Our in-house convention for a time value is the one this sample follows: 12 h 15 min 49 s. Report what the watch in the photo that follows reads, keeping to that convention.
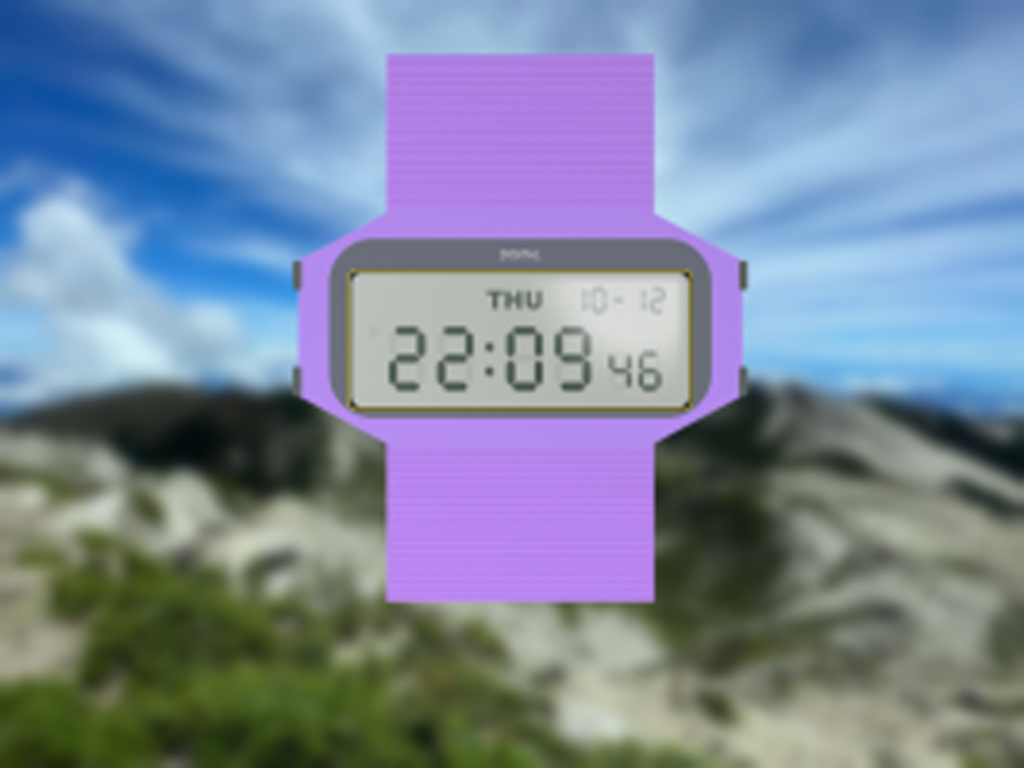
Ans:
22 h 09 min 46 s
